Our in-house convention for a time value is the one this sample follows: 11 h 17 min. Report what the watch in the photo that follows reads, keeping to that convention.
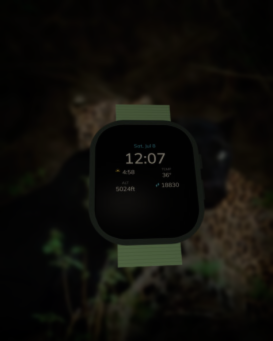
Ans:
12 h 07 min
